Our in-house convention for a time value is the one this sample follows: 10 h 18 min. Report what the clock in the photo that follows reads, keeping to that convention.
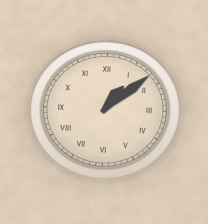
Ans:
1 h 08 min
